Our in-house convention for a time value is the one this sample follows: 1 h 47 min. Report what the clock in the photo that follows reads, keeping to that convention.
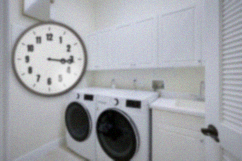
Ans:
3 h 16 min
